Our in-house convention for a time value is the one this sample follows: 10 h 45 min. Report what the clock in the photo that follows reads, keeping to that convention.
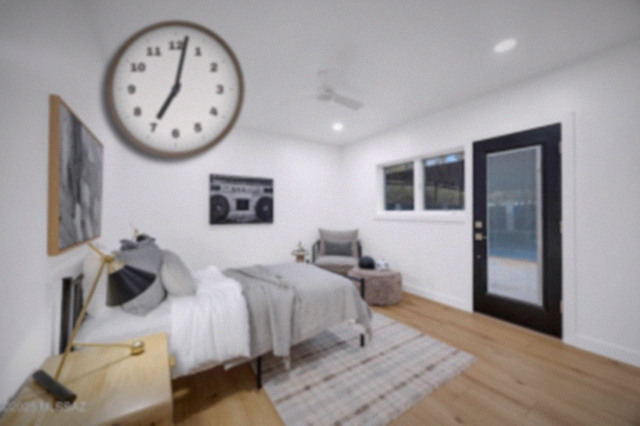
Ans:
7 h 02 min
